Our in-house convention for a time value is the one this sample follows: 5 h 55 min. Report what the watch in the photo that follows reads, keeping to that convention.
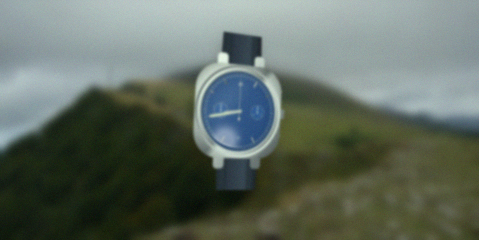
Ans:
8 h 43 min
